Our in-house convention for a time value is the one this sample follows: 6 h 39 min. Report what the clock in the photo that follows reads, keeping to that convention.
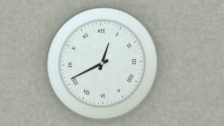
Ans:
12 h 41 min
